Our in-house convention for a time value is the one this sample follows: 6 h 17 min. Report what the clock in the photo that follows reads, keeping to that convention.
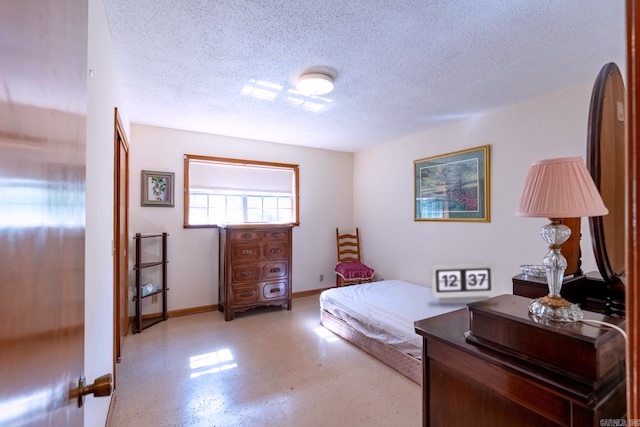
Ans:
12 h 37 min
